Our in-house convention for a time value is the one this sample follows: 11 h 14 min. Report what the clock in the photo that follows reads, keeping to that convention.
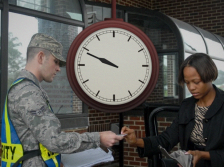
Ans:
9 h 49 min
